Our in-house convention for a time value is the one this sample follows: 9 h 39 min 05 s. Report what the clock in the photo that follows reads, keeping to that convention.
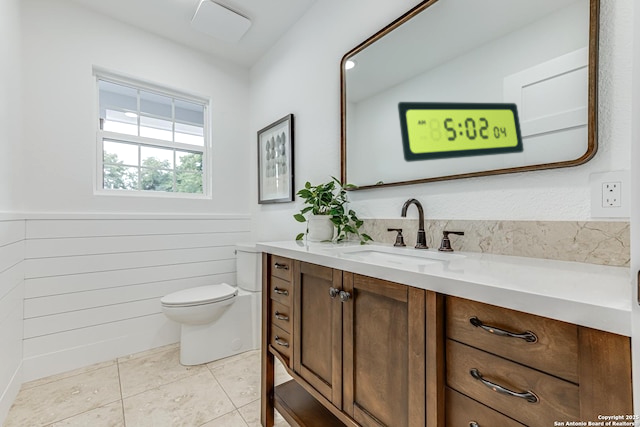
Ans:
5 h 02 min 04 s
